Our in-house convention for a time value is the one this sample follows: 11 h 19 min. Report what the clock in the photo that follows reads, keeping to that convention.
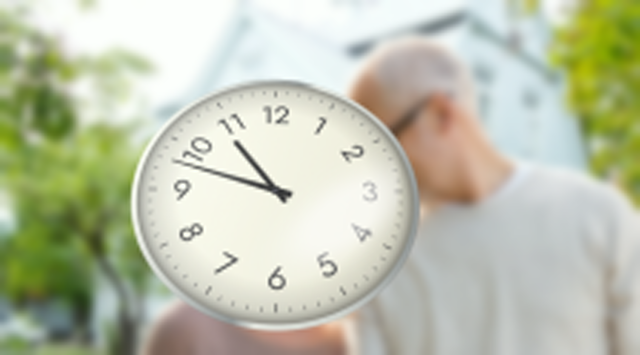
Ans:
10 h 48 min
